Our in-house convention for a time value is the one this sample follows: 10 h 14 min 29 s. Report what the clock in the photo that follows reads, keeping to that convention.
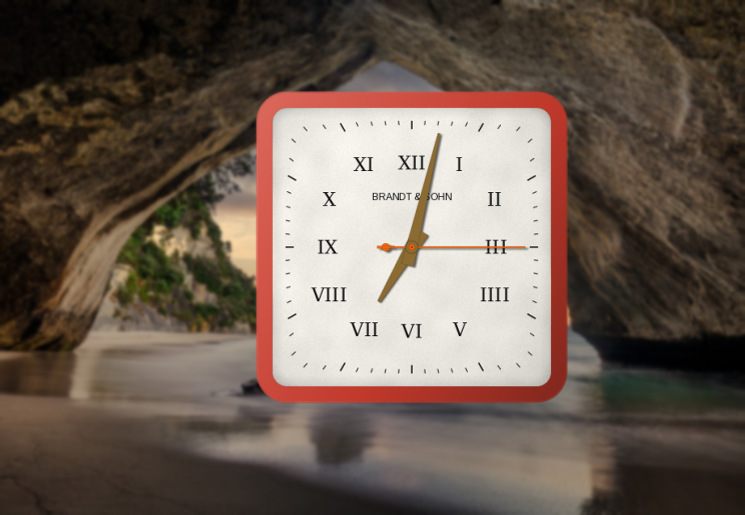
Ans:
7 h 02 min 15 s
